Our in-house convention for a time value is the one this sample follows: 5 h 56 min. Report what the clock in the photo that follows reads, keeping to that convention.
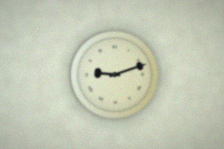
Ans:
9 h 12 min
